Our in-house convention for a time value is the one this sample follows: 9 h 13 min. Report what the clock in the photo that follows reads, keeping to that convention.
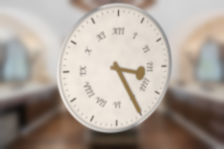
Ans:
3 h 25 min
